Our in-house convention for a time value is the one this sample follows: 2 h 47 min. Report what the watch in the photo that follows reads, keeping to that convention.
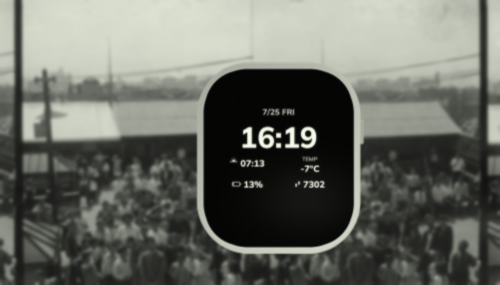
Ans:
16 h 19 min
